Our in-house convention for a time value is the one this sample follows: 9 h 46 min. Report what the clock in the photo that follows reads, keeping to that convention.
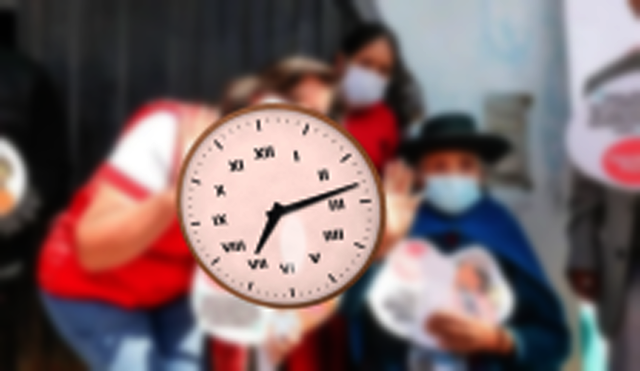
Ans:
7 h 13 min
